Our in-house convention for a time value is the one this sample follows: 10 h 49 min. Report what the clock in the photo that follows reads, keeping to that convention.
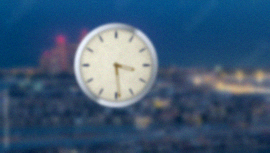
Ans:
3 h 29 min
